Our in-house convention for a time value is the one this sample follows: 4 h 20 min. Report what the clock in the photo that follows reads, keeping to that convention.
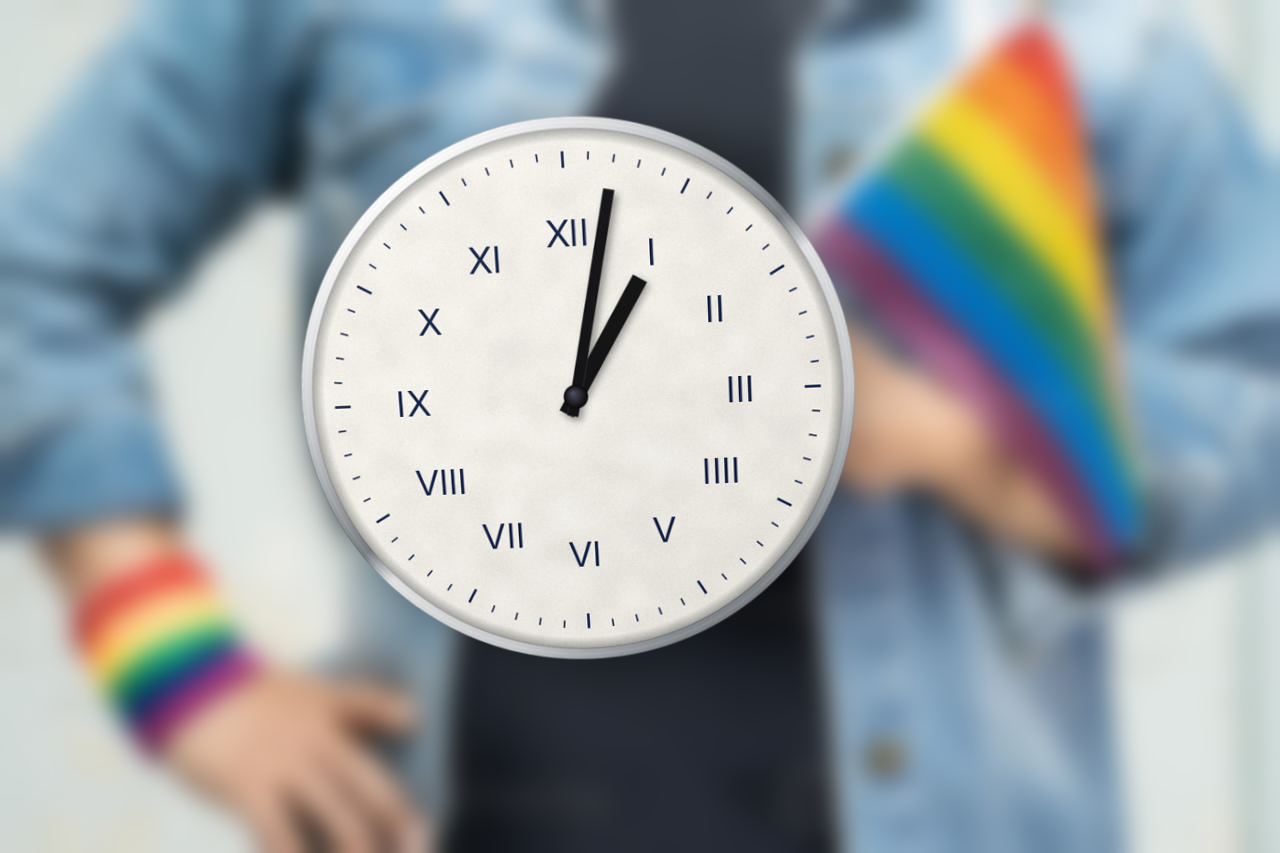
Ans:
1 h 02 min
